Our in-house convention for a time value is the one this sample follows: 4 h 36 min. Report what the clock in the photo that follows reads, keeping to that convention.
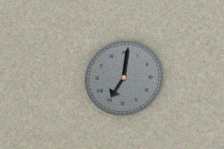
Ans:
7 h 01 min
